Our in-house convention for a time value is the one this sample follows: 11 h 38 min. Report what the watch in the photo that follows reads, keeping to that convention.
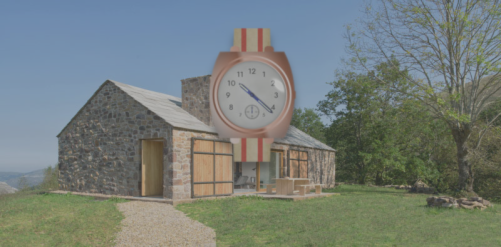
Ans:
10 h 22 min
